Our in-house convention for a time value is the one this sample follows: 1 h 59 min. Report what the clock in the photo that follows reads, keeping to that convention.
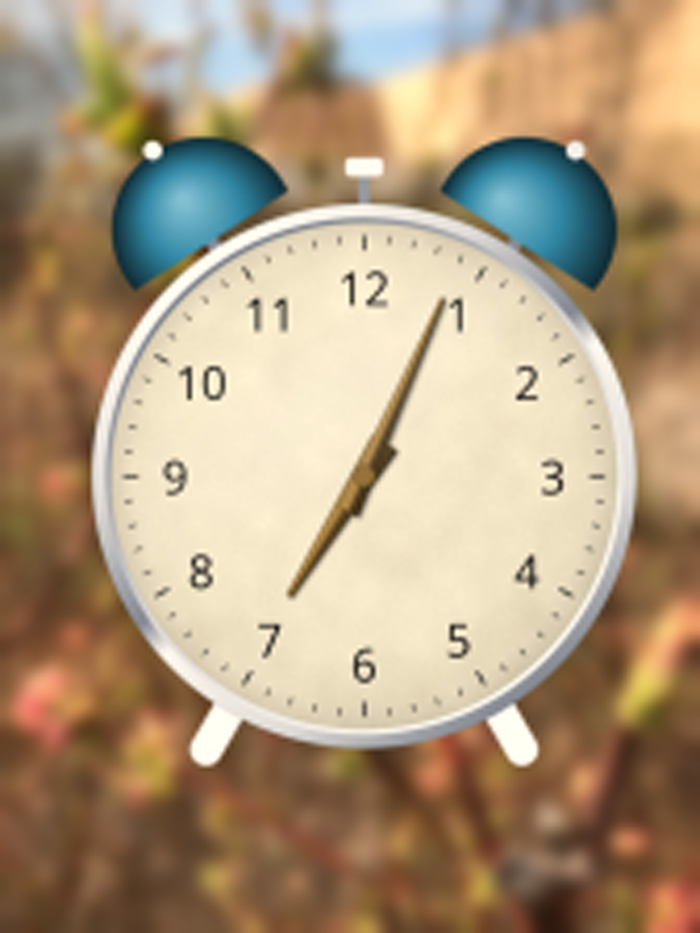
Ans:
7 h 04 min
